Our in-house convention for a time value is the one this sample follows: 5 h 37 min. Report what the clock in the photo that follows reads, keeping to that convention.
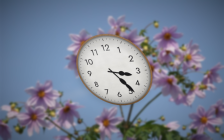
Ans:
3 h 24 min
